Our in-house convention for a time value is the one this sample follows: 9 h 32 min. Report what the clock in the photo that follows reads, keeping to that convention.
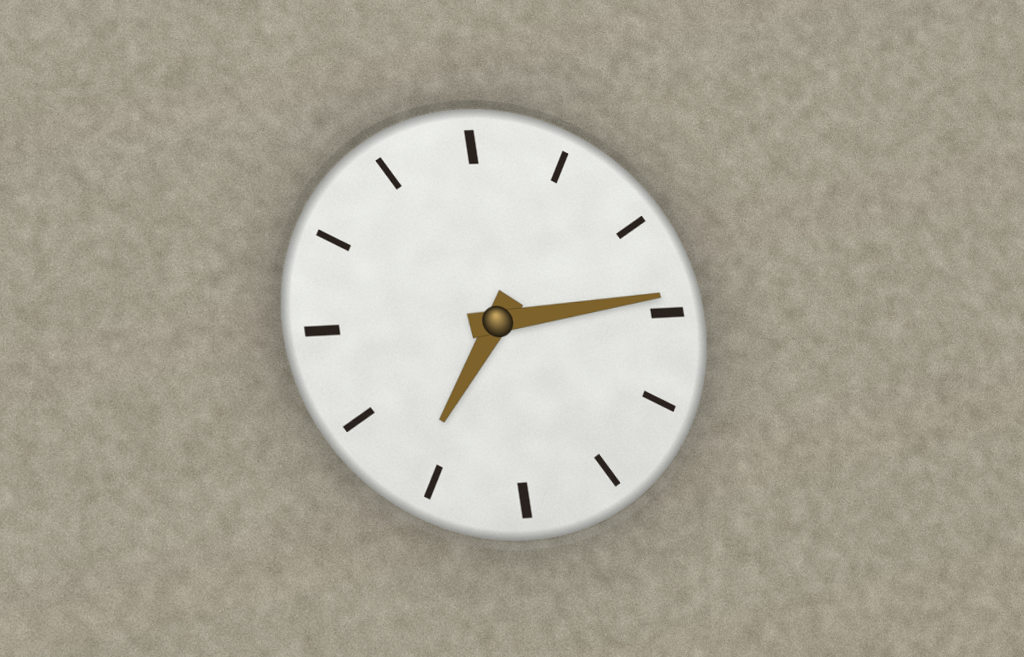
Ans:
7 h 14 min
